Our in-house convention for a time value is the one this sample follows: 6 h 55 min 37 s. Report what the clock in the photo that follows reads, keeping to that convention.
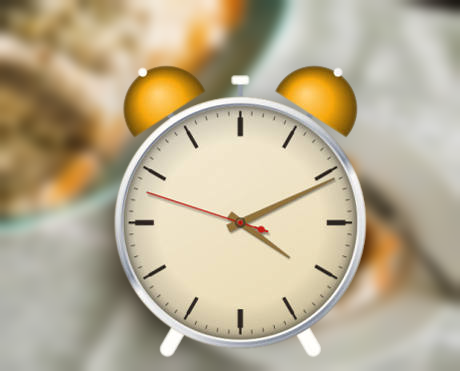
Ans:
4 h 10 min 48 s
